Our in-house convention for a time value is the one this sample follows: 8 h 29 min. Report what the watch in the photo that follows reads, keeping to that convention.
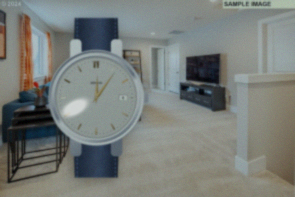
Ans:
12 h 06 min
